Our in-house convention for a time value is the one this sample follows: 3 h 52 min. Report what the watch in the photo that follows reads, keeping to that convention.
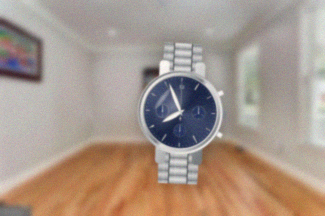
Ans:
7 h 56 min
